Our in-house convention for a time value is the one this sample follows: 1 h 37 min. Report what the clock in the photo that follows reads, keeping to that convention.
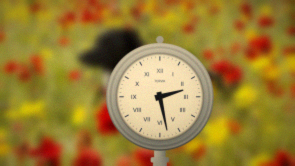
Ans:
2 h 28 min
